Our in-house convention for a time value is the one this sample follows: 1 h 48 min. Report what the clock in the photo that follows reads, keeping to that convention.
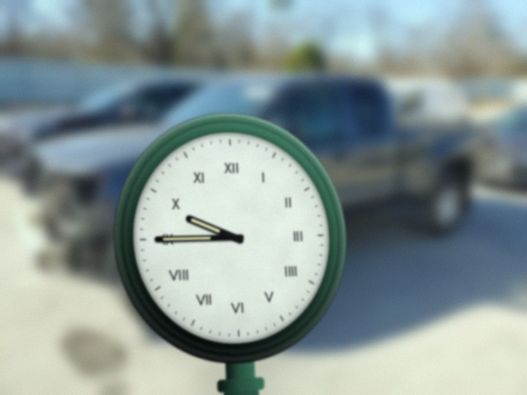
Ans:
9 h 45 min
